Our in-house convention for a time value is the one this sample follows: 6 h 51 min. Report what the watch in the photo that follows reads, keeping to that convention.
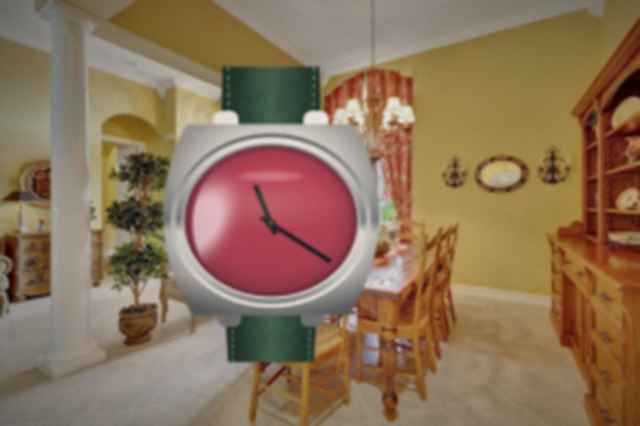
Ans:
11 h 21 min
